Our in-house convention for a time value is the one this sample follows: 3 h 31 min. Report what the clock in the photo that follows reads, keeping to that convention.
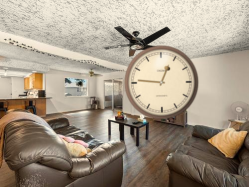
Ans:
12 h 46 min
